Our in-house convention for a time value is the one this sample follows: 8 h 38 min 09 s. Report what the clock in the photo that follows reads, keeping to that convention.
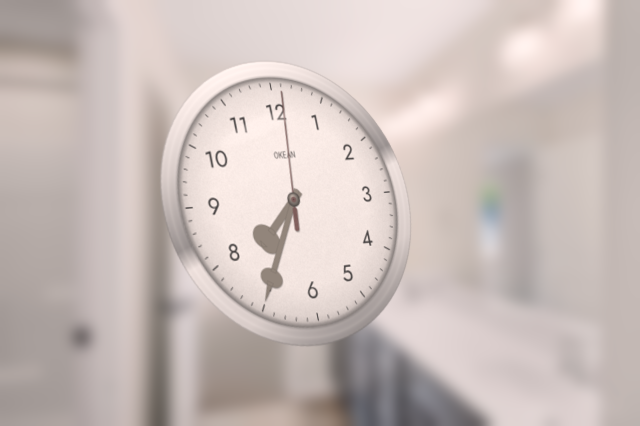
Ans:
7 h 35 min 01 s
